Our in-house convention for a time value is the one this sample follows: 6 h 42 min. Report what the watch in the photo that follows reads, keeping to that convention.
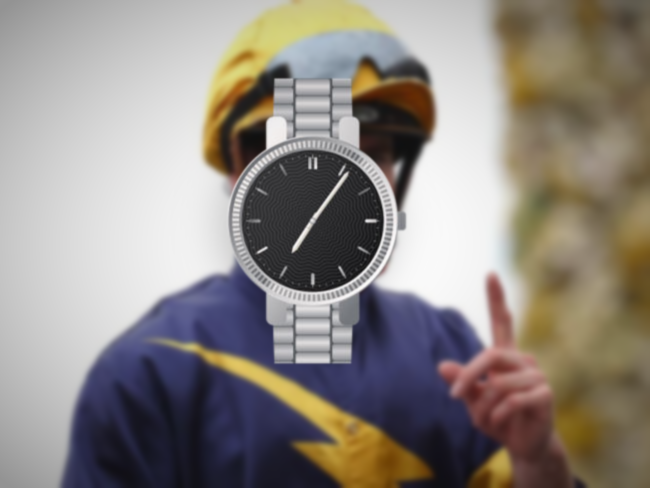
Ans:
7 h 06 min
